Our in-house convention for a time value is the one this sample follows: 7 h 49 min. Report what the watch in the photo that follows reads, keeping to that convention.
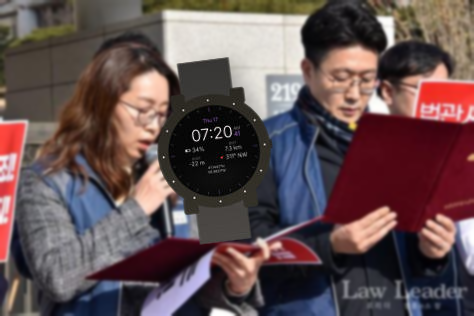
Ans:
7 h 20 min
